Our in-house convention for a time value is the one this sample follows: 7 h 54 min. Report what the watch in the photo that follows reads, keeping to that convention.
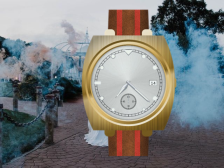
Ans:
7 h 22 min
